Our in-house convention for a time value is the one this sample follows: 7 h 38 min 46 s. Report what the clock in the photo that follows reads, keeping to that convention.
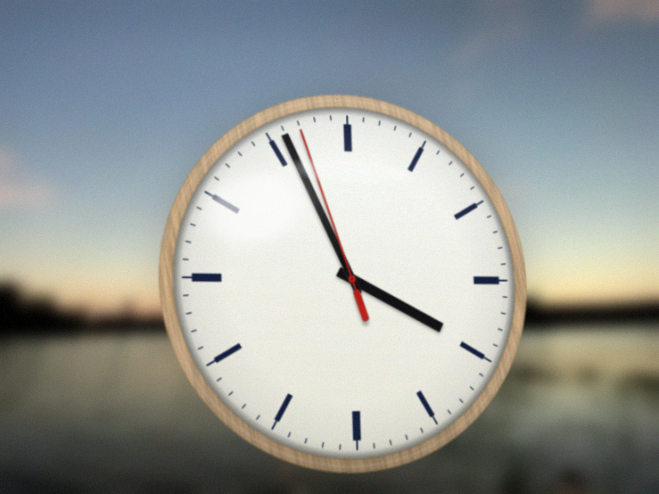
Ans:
3 h 55 min 57 s
